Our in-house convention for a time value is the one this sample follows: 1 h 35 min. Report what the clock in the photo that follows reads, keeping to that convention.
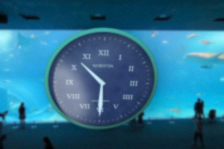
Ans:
10 h 30 min
